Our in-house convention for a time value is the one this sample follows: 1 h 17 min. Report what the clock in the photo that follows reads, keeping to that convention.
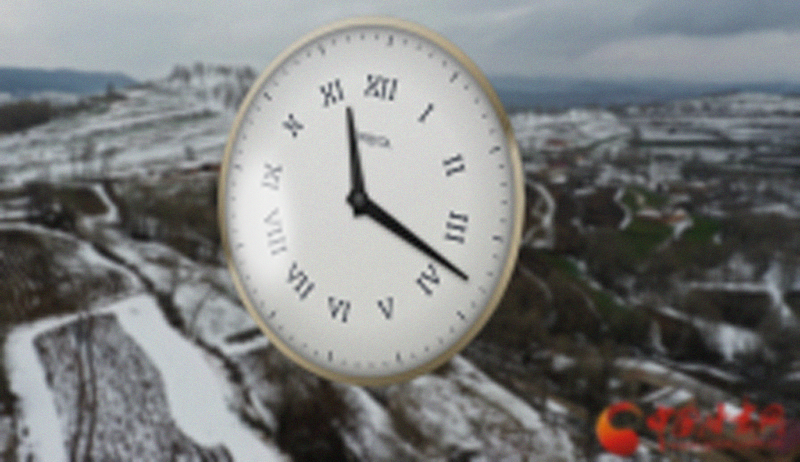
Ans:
11 h 18 min
